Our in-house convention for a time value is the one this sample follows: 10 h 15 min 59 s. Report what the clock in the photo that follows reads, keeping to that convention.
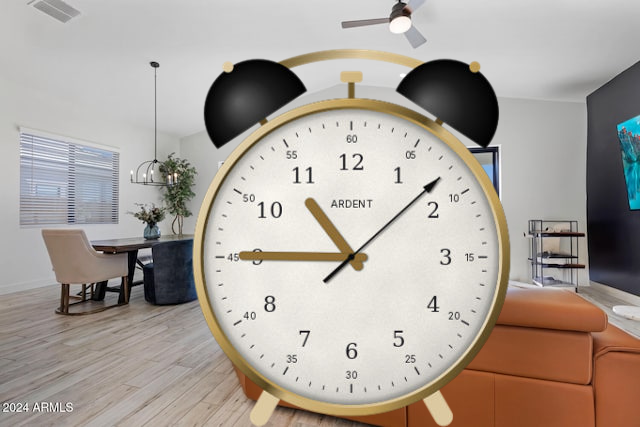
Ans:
10 h 45 min 08 s
